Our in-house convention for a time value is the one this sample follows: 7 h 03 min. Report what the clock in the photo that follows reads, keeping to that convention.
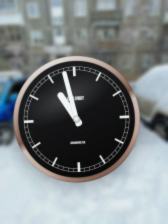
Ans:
10 h 58 min
